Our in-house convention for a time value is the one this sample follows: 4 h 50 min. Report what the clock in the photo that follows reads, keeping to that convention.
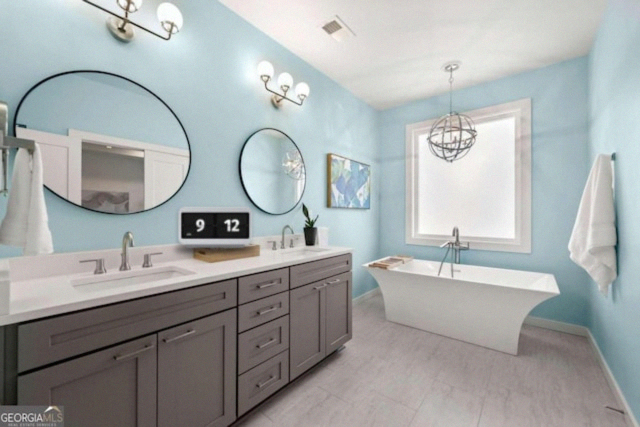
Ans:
9 h 12 min
